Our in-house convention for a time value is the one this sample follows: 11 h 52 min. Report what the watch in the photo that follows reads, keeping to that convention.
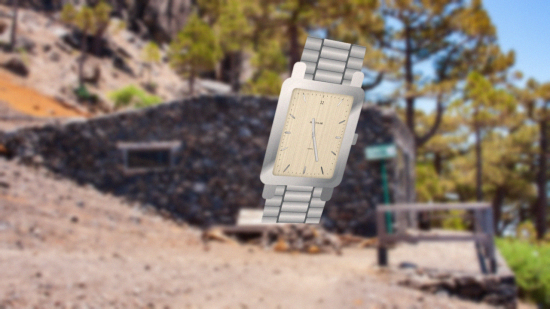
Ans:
11 h 26 min
